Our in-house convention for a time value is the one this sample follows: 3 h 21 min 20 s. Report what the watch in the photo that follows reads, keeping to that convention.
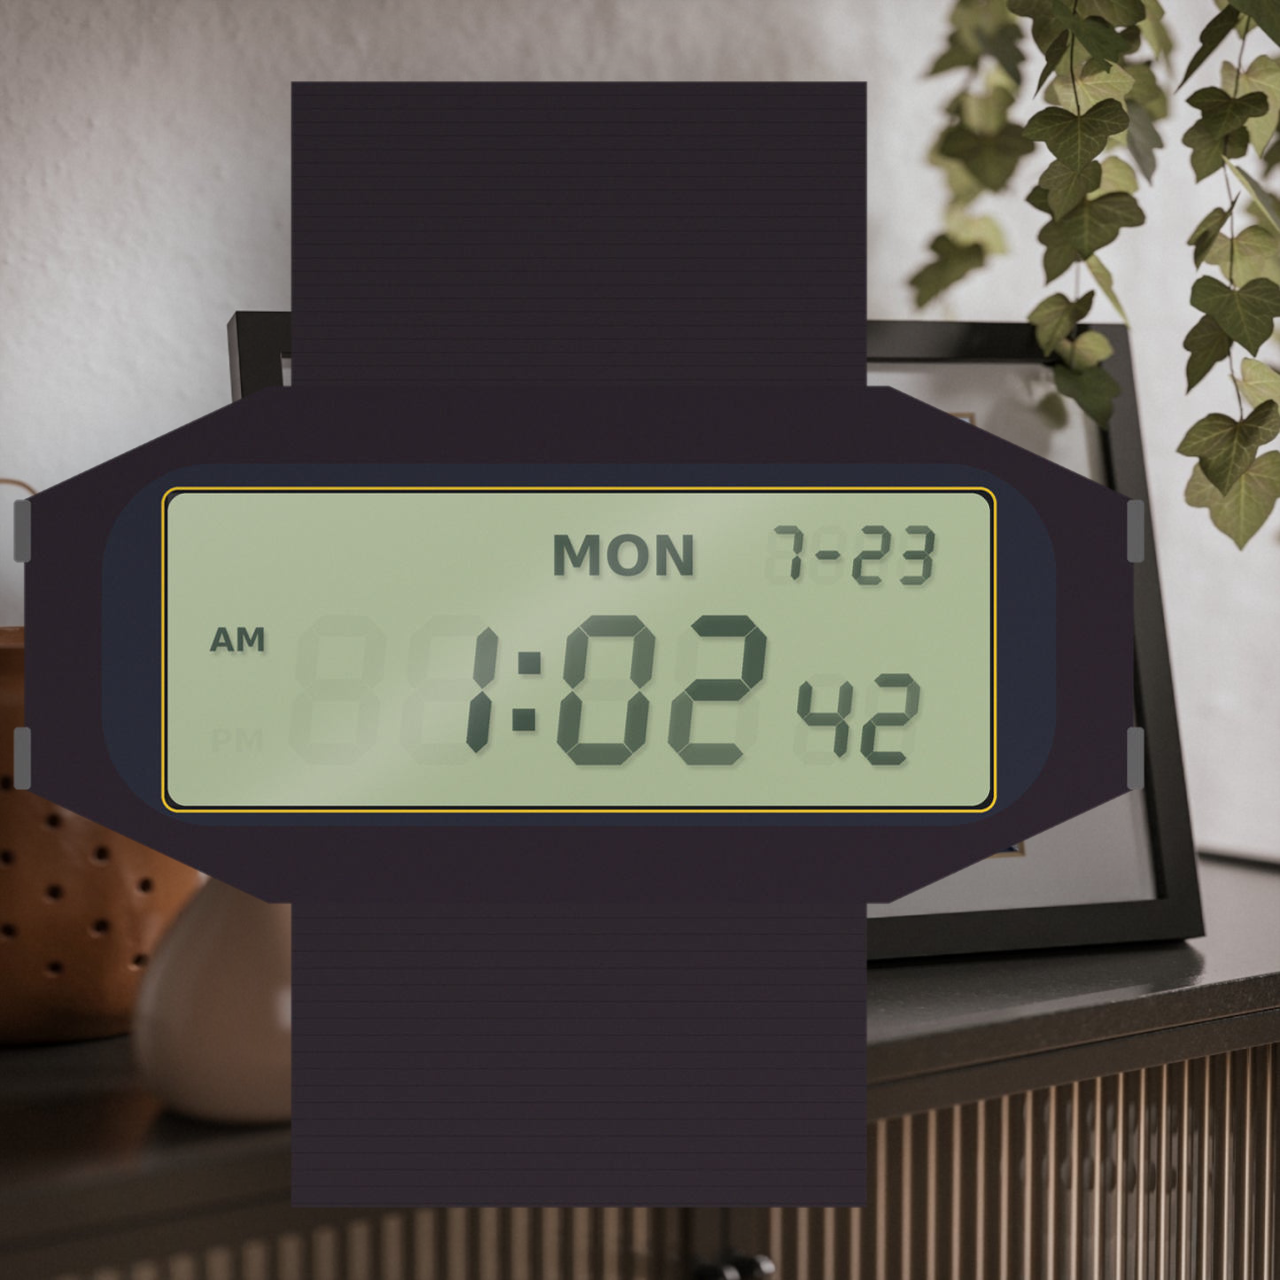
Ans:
1 h 02 min 42 s
